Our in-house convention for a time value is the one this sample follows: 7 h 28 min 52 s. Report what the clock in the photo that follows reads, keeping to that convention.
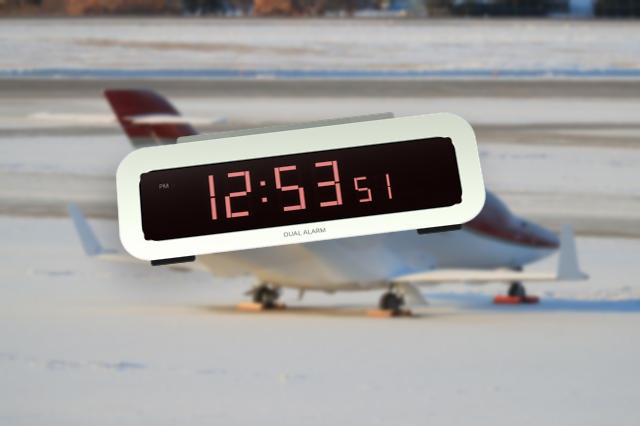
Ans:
12 h 53 min 51 s
